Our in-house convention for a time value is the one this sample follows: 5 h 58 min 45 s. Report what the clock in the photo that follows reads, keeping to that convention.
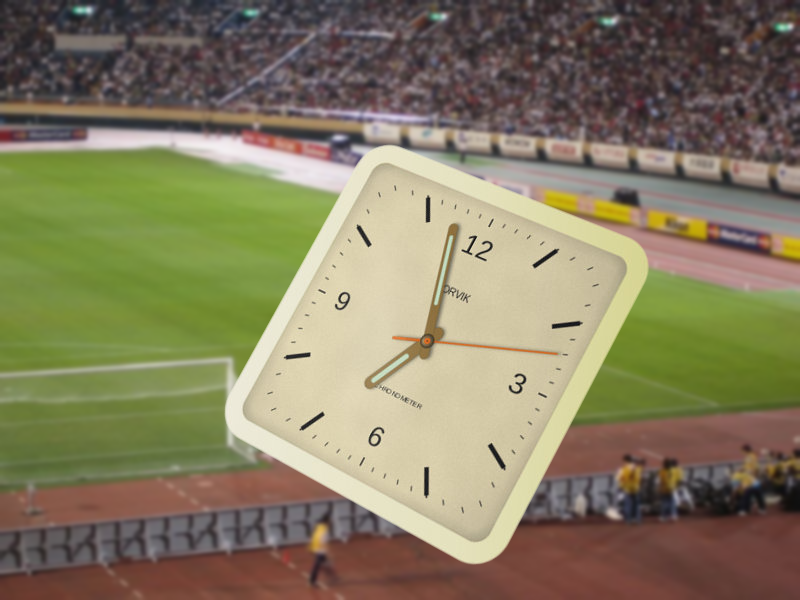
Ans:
6 h 57 min 12 s
